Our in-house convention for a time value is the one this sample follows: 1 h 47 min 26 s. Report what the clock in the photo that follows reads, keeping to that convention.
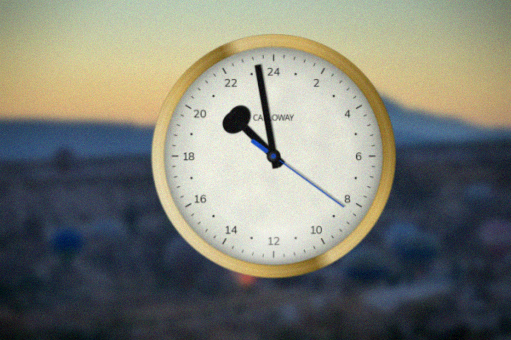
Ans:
20 h 58 min 21 s
